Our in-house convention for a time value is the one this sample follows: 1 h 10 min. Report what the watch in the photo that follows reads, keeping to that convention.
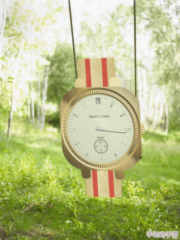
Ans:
3 h 16 min
